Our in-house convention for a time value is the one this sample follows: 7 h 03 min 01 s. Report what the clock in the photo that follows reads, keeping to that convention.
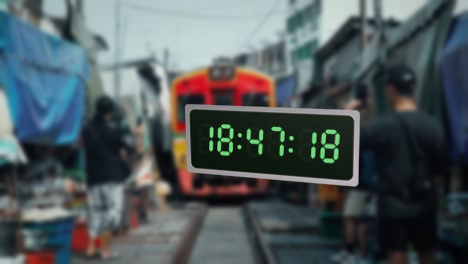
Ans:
18 h 47 min 18 s
